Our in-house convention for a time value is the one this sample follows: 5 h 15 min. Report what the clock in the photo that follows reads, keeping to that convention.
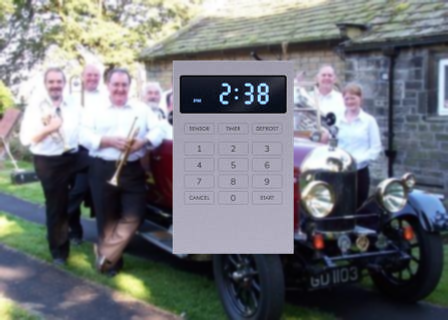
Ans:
2 h 38 min
